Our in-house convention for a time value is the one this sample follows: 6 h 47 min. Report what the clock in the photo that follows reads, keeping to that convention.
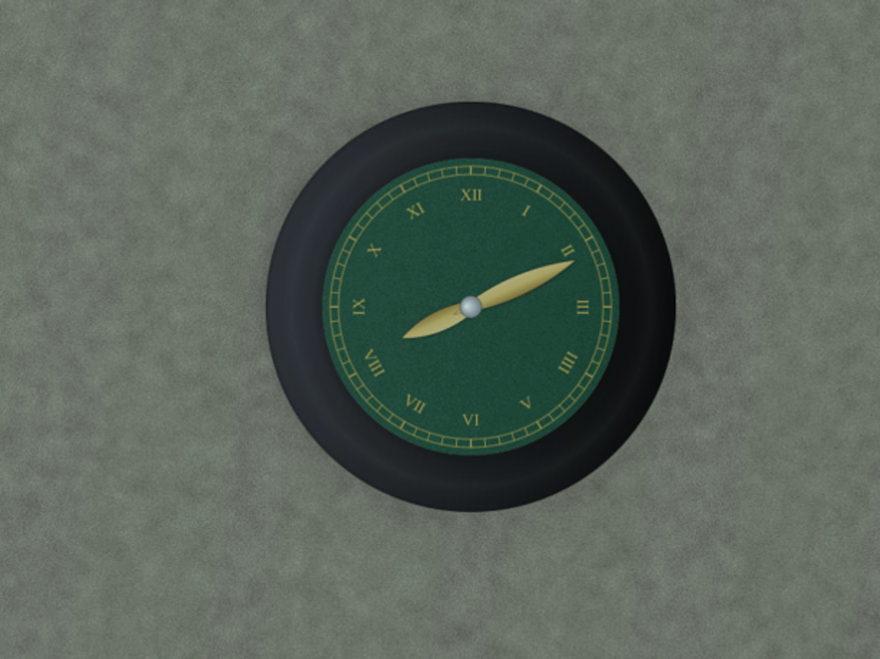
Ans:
8 h 11 min
